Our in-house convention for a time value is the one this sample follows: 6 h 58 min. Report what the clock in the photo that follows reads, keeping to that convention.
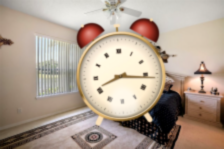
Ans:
8 h 16 min
